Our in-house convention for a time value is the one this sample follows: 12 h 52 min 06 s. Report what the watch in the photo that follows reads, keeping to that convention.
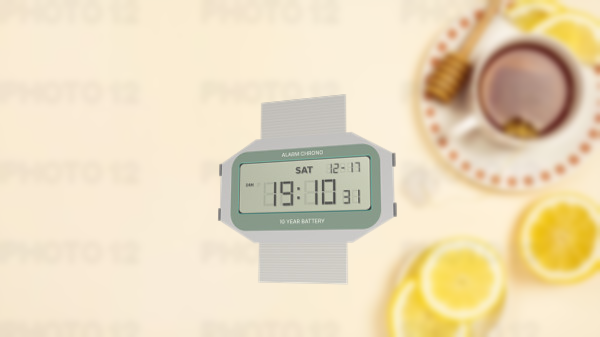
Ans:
19 h 10 min 31 s
